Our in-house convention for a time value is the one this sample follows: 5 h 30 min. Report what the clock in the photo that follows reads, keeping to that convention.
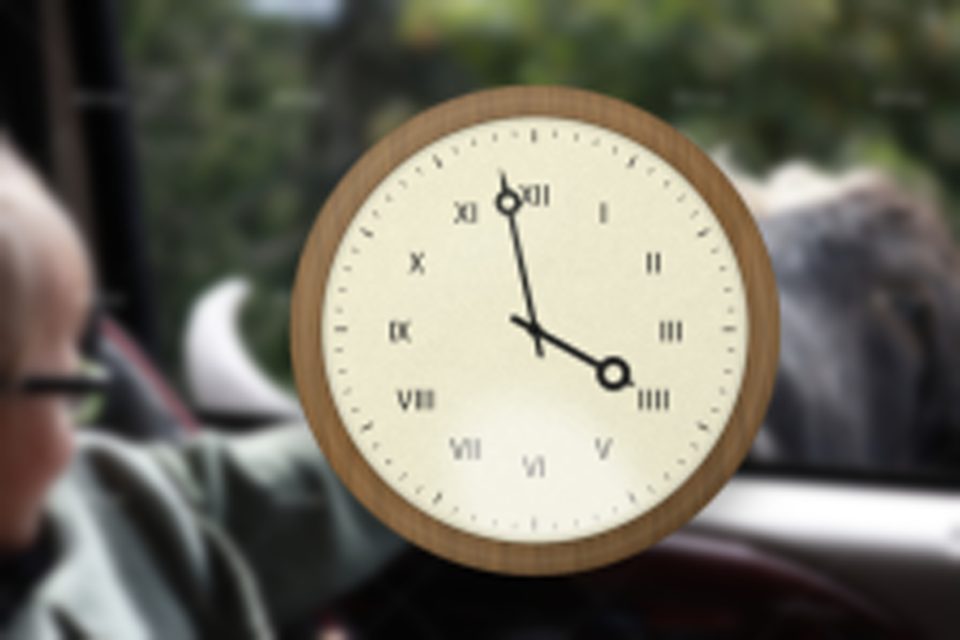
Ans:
3 h 58 min
